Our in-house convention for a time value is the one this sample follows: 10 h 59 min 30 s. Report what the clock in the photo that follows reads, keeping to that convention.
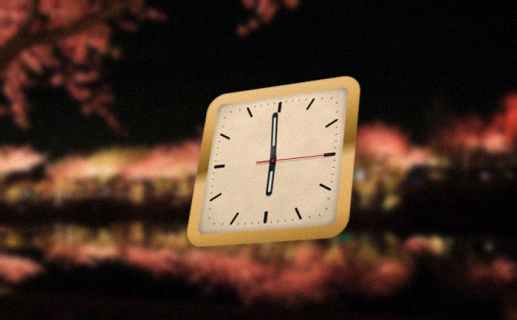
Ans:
5 h 59 min 15 s
